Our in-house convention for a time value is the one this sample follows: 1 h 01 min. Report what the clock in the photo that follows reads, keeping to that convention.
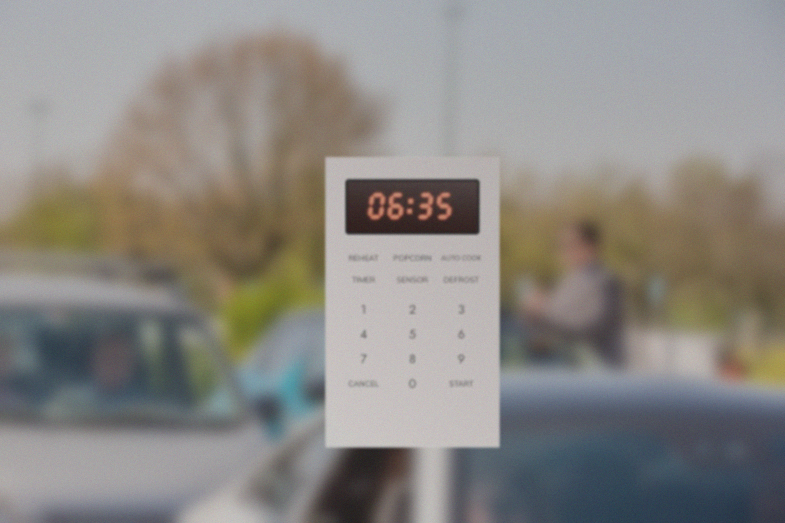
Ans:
6 h 35 min
